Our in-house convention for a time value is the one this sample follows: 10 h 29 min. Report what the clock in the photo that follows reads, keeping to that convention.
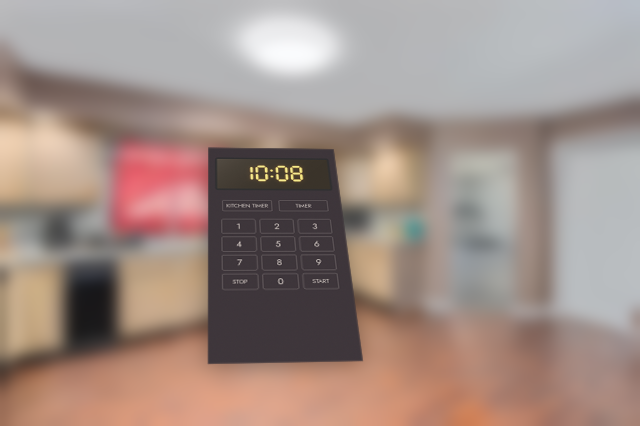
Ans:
10 h 08 min
